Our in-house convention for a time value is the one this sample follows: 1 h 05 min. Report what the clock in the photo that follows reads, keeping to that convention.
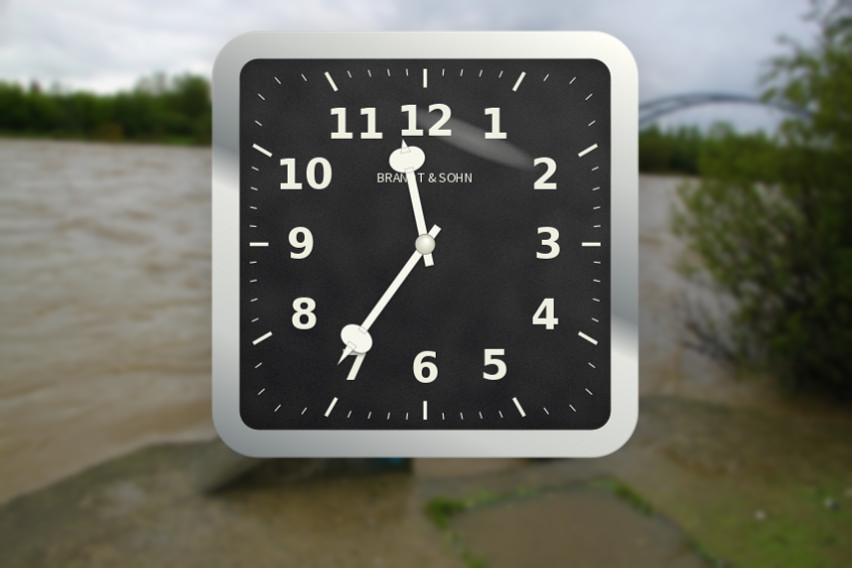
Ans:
11 h 36 min
